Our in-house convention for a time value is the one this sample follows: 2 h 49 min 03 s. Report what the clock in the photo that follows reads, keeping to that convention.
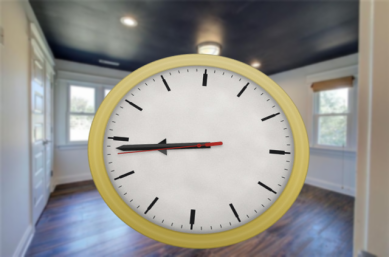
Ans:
8 h 43 min 43 s
